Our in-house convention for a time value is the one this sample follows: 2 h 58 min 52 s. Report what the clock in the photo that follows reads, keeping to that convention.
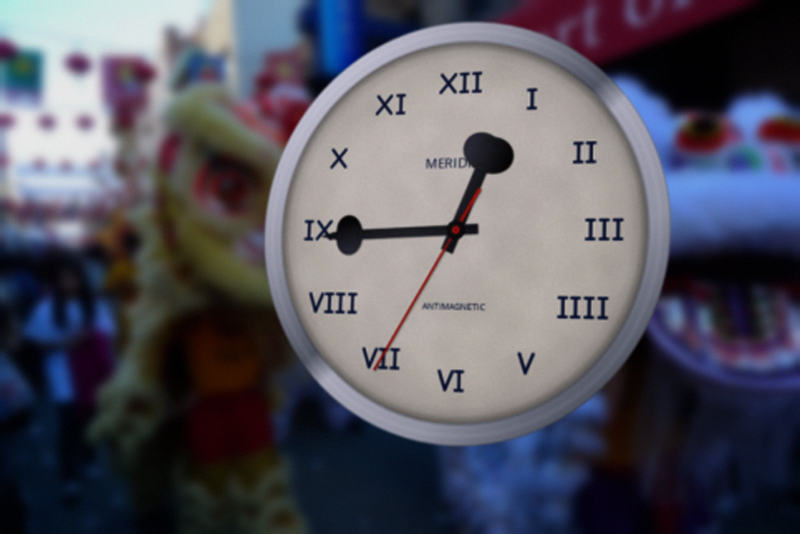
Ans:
12 h 44 min 35 s
